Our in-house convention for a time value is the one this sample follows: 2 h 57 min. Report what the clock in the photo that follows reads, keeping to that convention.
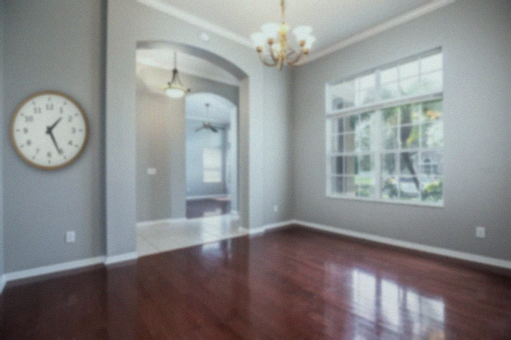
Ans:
1 h 26 min
